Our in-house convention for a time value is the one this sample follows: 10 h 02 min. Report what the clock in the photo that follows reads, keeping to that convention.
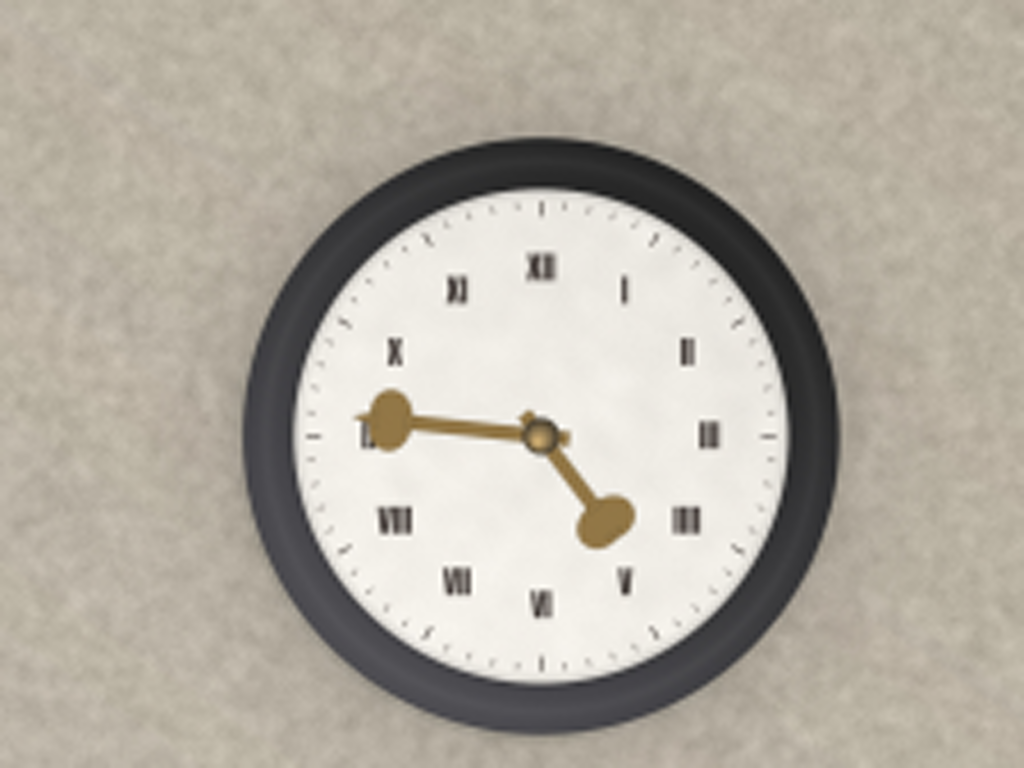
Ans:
4 h 46 min
